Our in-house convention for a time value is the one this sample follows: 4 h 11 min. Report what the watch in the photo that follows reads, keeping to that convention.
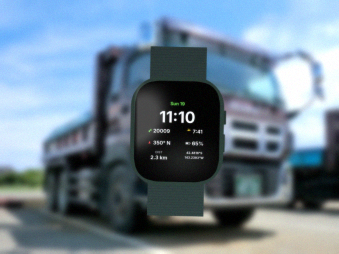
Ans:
11 h 10 min
